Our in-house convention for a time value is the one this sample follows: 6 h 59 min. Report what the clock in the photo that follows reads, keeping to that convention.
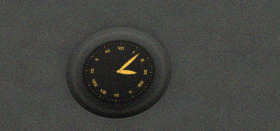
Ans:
3 h 07 min
